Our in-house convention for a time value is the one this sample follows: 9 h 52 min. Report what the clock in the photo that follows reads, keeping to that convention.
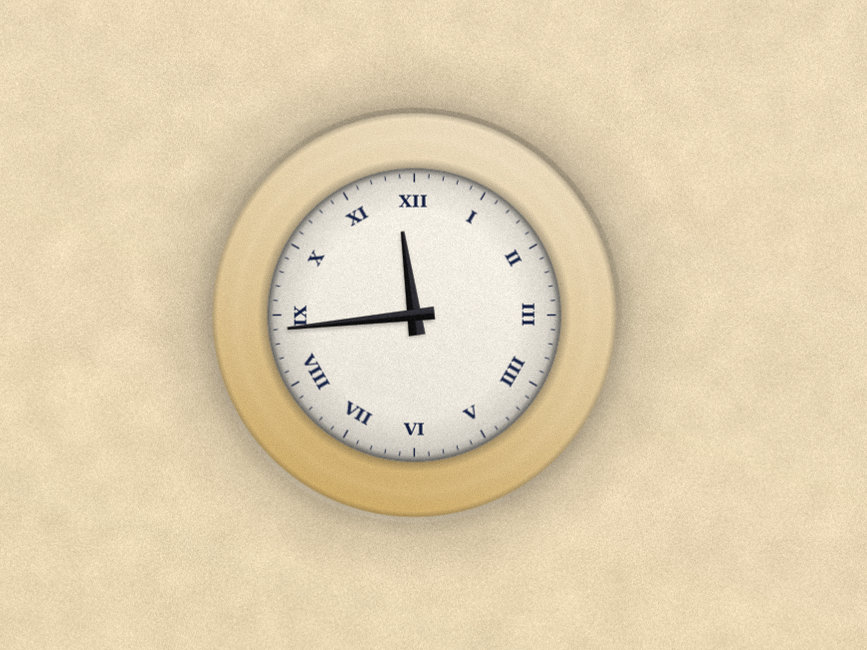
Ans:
11 h 44 min
